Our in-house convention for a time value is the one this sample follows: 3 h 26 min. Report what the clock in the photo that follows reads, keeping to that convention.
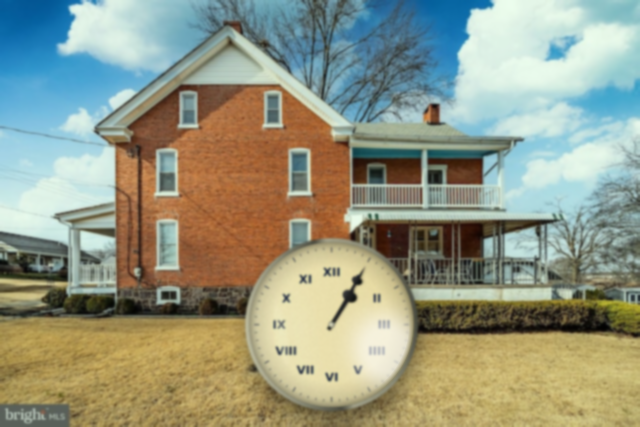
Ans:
1 h 05 min
